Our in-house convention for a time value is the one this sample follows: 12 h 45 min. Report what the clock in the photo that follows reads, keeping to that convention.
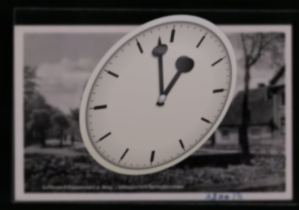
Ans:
12 h 58 min
